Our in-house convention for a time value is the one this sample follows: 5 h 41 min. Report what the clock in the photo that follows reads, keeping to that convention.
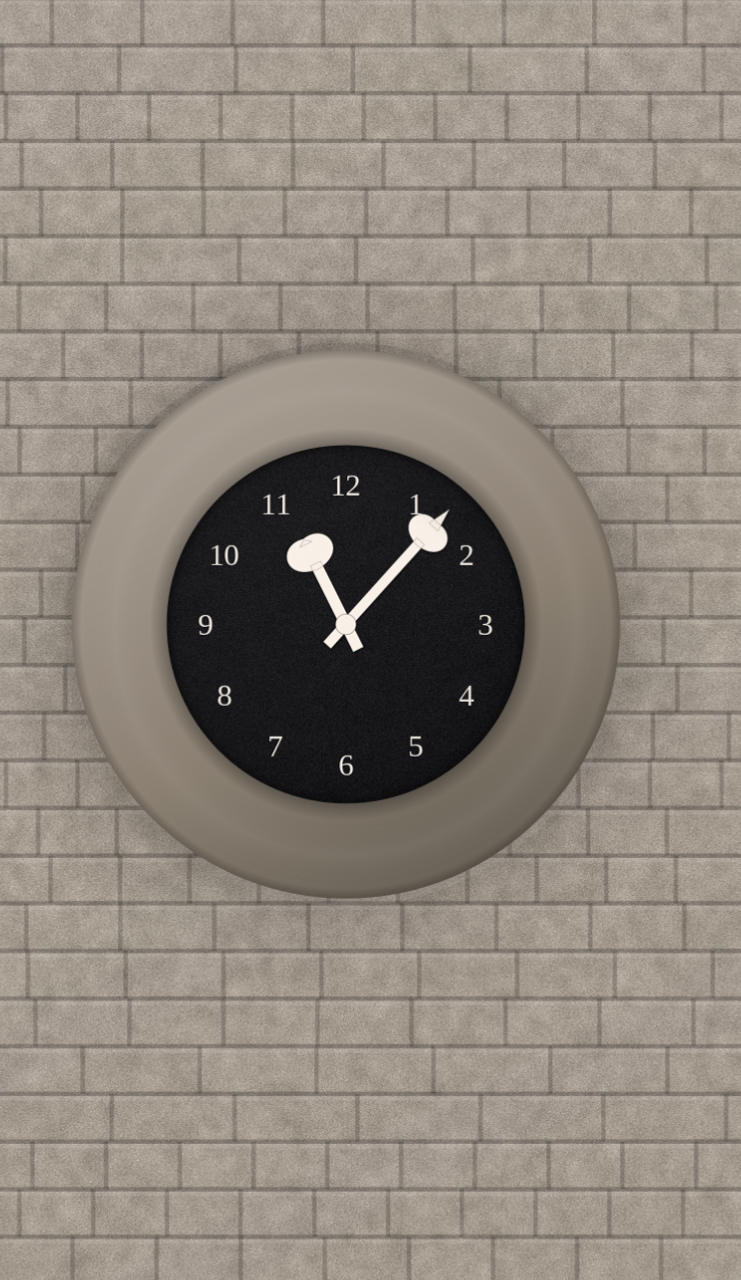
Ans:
11 h 07 min
